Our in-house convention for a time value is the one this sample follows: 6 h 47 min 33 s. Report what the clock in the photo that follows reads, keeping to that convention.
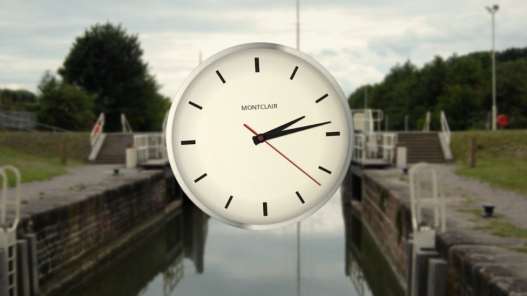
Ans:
2 h 13 min 22 s
